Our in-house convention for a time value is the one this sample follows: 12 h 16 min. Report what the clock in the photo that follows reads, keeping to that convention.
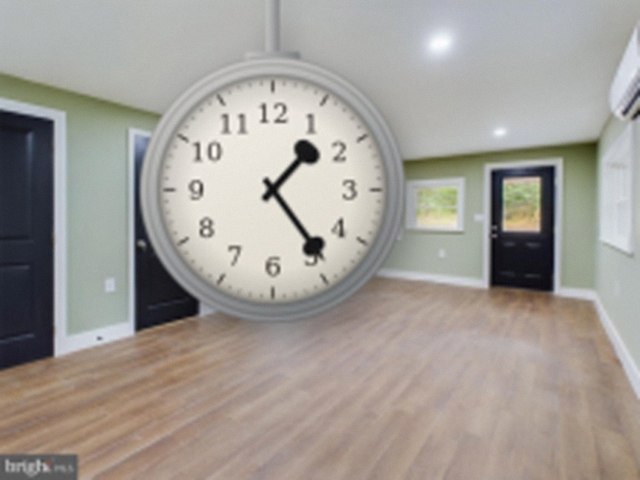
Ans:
1 h 24 min
